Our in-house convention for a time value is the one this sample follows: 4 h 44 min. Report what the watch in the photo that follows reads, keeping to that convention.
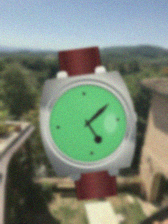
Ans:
5 h 09 min
